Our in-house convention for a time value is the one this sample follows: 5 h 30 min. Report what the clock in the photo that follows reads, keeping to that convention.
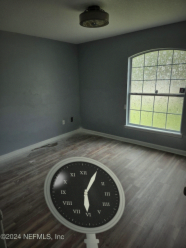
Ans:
6 h 05 min
